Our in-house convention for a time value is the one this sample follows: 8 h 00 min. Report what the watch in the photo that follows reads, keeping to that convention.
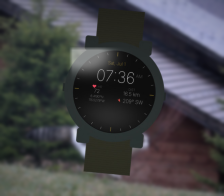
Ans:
7 h 36 min
